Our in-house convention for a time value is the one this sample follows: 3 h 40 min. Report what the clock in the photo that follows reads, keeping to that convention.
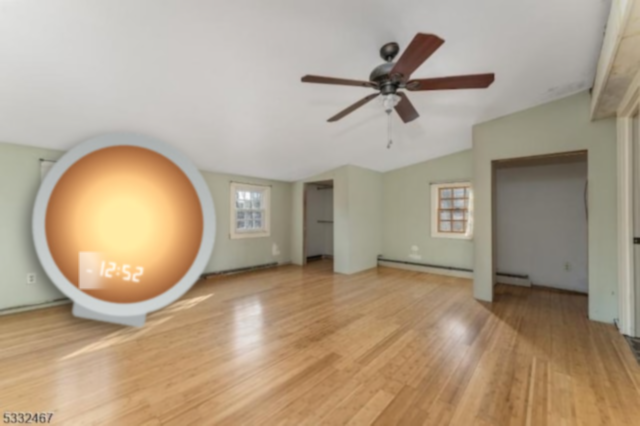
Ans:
12 h 52 min
